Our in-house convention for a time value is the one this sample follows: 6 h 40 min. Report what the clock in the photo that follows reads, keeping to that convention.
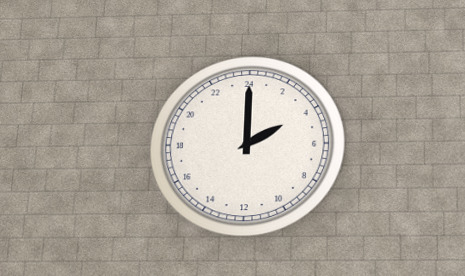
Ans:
4 h 00 min
